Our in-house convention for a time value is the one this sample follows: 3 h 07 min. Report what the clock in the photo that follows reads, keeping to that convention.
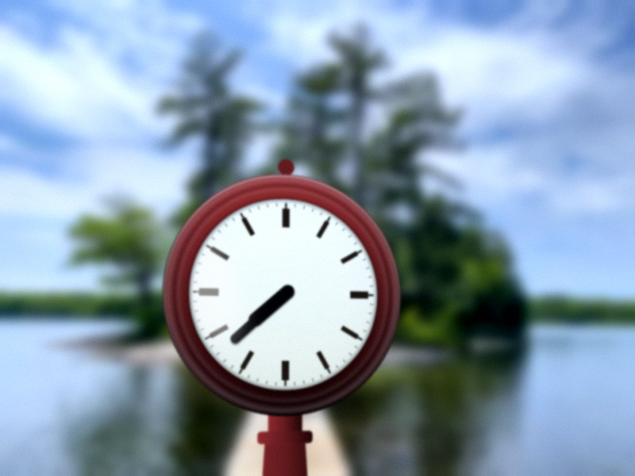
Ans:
7 h 38 min
